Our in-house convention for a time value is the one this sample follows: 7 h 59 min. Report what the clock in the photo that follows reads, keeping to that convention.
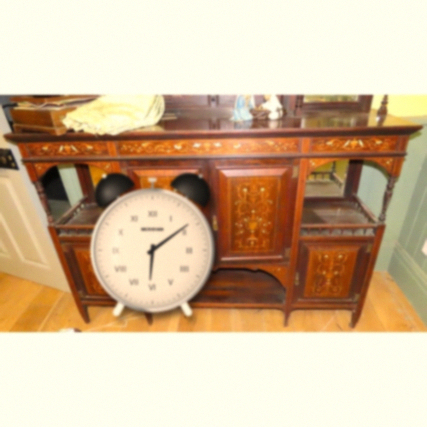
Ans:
6 h 09 min
